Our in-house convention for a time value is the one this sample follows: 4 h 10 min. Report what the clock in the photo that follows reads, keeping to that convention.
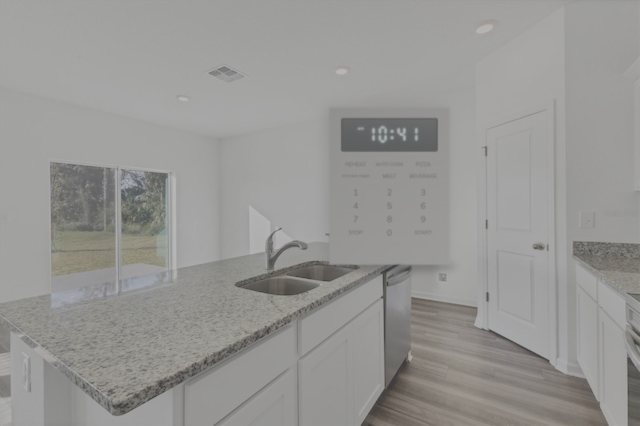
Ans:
10 h 41 min
